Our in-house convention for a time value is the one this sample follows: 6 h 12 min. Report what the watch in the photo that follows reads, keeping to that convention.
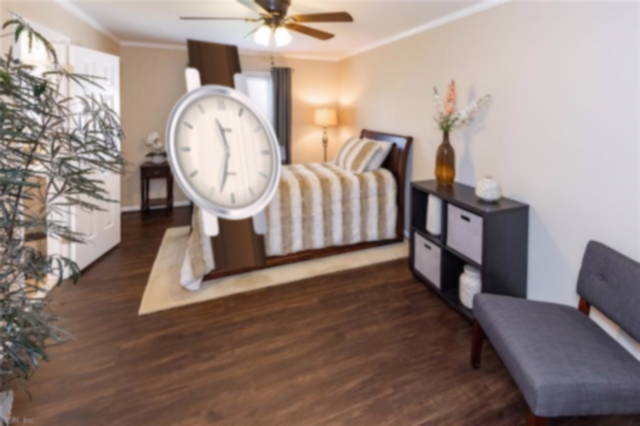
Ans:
11 h 33 min
